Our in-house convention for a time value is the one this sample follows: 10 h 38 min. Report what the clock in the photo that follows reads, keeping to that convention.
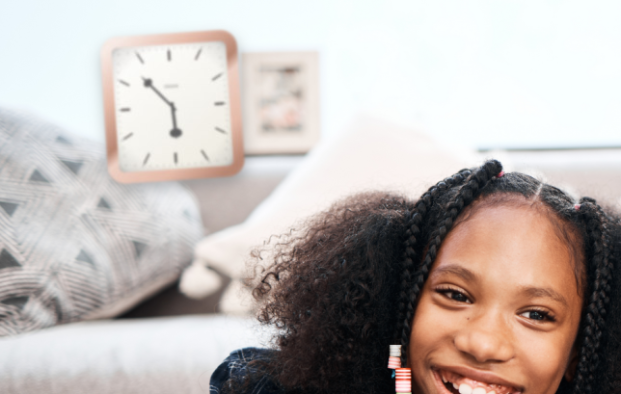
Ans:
5 h 53 min
